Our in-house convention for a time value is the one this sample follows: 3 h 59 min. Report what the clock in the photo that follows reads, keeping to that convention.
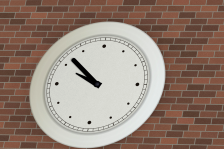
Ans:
9 h 52 min
